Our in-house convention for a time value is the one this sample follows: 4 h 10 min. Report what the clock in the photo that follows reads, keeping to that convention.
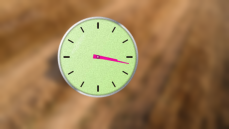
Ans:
3 h 17 min
